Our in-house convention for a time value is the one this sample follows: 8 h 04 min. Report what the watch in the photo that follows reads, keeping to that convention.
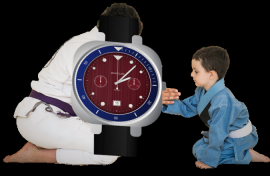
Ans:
2 h 07 min
